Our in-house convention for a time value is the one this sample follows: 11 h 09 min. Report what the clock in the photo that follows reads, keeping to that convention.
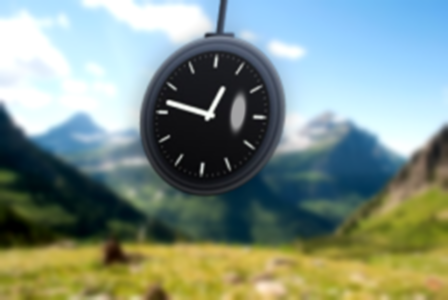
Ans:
12 h 47 min
